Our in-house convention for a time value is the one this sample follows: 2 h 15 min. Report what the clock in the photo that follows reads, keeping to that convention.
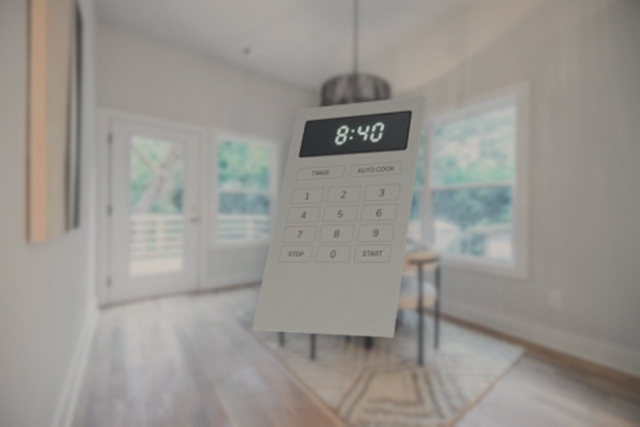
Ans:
8 h 40 min
